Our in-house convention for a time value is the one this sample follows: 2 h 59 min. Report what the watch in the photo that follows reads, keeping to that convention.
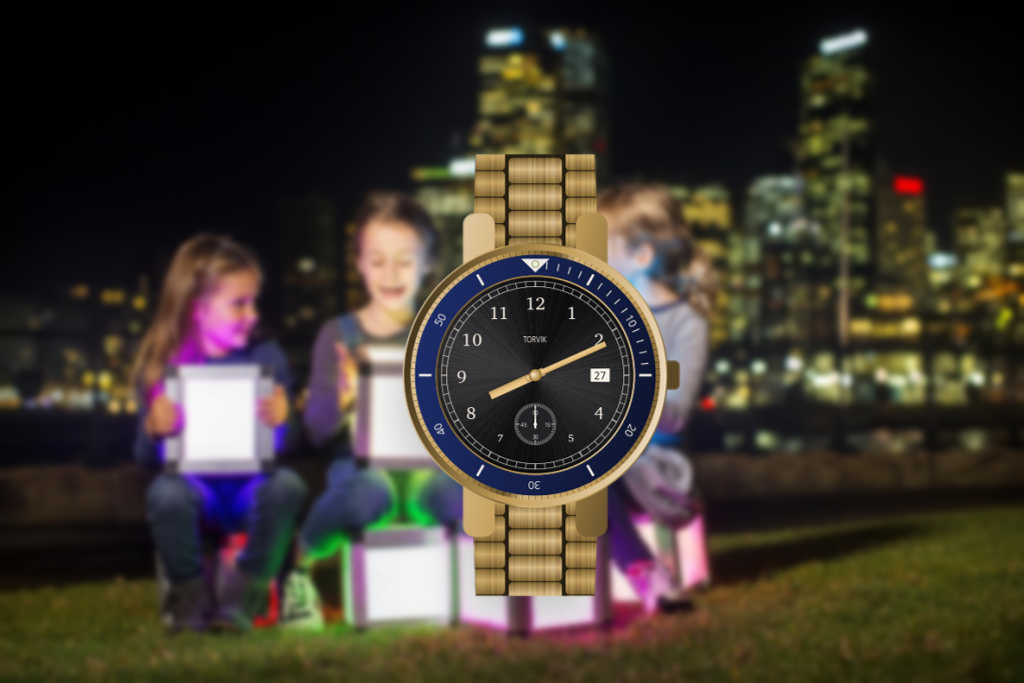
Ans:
8 h 11 min
